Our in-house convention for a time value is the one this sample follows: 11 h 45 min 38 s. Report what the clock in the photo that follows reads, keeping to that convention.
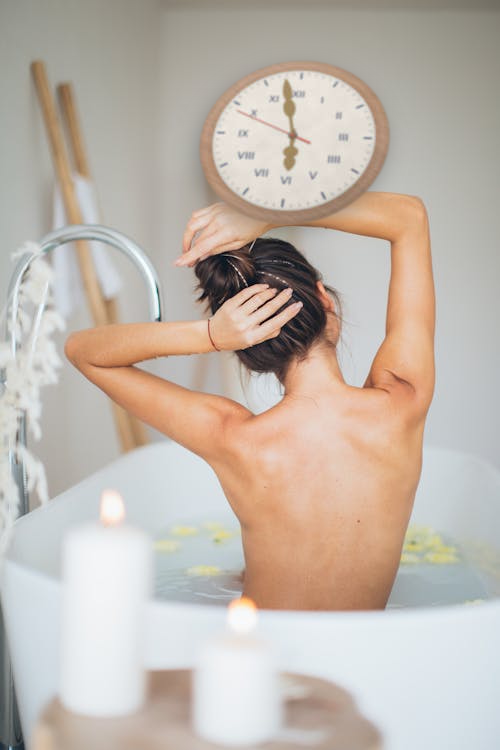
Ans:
5 h 57 min 49 s
